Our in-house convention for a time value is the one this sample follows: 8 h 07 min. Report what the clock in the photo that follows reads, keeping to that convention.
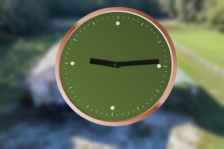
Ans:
9 h 14 min
